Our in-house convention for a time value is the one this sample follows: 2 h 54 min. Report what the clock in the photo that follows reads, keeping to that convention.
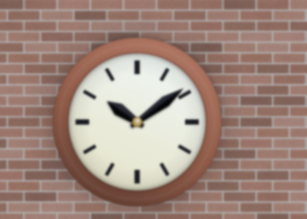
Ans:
10 h 09 min
